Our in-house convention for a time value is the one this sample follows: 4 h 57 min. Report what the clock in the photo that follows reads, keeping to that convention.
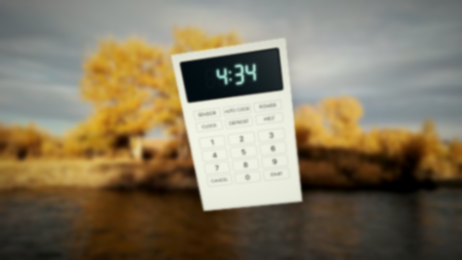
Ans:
4 h 34 min
